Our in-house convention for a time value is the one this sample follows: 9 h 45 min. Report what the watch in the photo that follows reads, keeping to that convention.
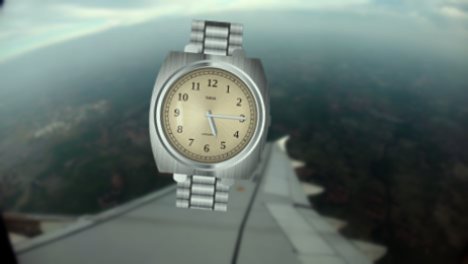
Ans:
5 h 15 min
